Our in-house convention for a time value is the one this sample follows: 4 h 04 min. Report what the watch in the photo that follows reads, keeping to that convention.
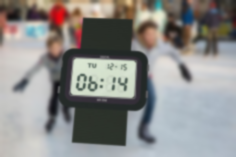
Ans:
6 h 14 min
